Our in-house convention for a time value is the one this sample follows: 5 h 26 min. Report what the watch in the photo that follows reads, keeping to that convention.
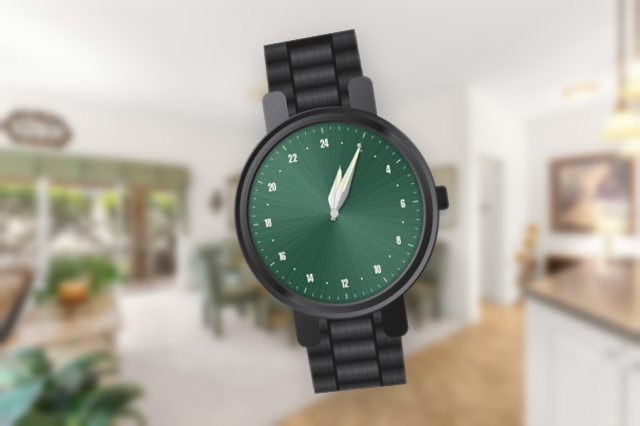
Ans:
1 h 05 min
